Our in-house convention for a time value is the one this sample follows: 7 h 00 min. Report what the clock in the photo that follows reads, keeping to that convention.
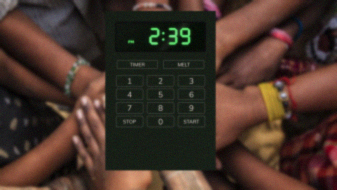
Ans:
2 h 39 min
